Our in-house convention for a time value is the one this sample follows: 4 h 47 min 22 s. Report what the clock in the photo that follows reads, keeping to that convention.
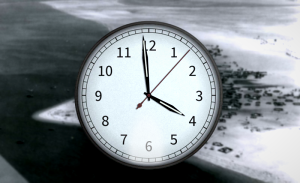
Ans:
3 h 59 min 07 s
